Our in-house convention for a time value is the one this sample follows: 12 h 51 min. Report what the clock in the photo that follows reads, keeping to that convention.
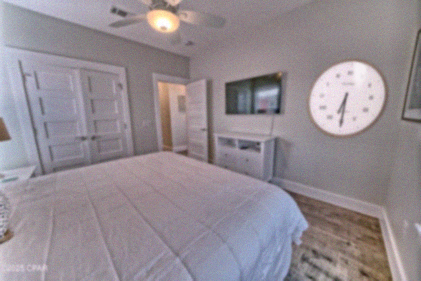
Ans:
6 h 30 min
